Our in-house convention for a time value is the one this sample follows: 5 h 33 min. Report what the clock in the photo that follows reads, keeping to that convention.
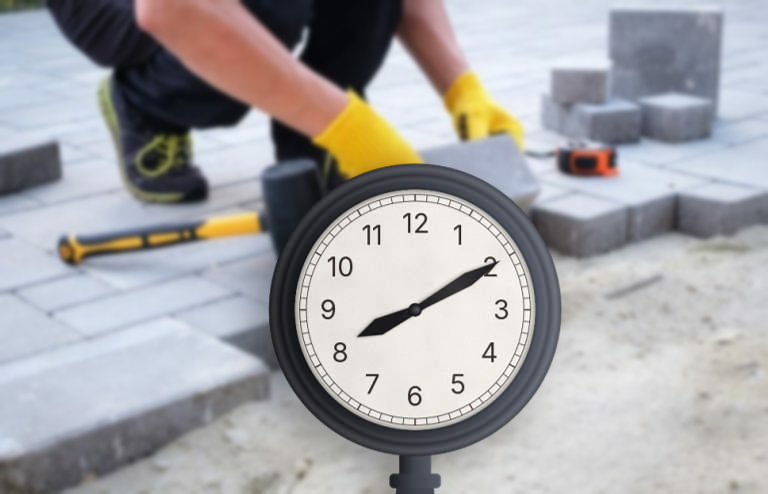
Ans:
8 h 10 min
